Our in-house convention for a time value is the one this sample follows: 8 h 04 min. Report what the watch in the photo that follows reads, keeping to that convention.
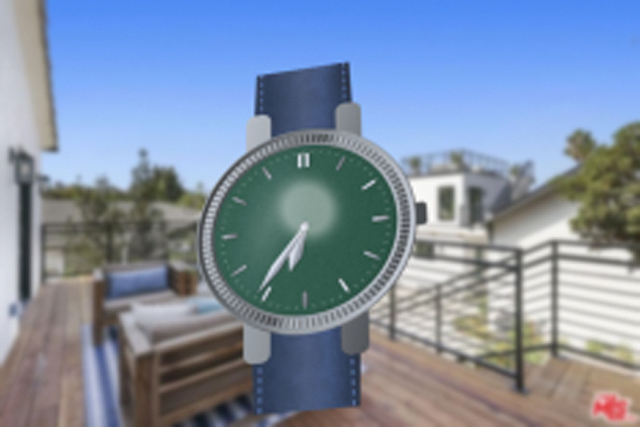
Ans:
6 h 36 min
